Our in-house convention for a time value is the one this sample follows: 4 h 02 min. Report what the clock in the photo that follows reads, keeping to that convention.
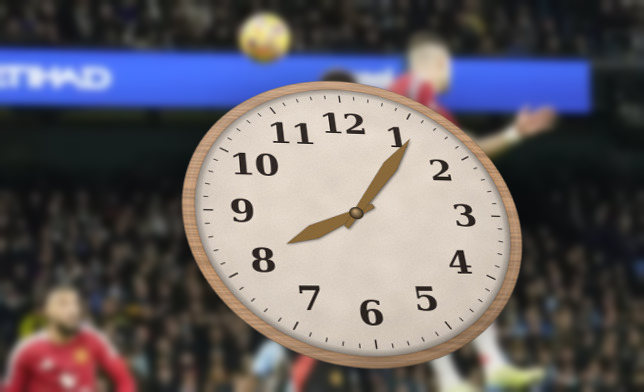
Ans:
8 h 06 min
